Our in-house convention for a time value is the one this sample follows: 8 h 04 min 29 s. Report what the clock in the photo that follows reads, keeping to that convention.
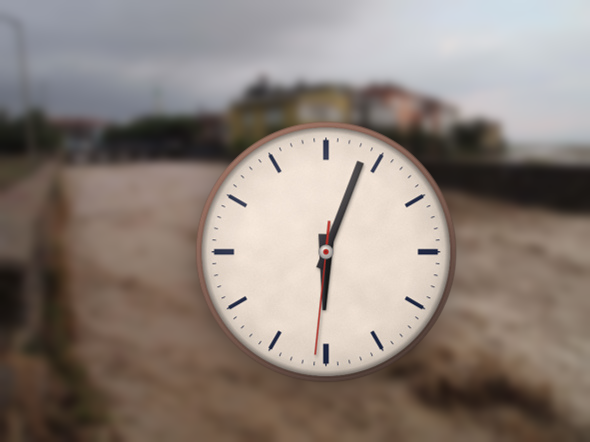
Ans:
6 h 03 min 31 s
